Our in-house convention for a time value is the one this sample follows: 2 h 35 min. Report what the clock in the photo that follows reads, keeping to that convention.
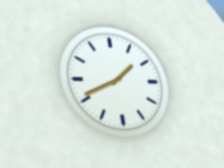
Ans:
1 h 41 min
